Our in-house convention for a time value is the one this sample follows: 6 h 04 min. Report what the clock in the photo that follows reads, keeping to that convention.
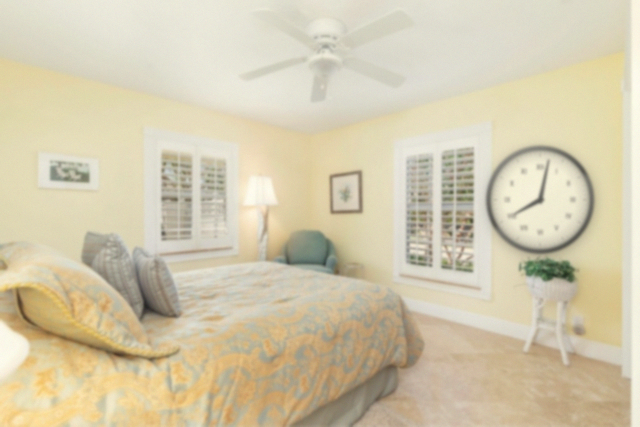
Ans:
8 h 02 min
